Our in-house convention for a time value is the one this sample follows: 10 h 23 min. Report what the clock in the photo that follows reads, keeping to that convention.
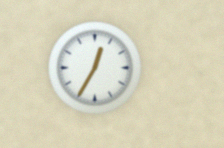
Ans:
12 h 35 min
